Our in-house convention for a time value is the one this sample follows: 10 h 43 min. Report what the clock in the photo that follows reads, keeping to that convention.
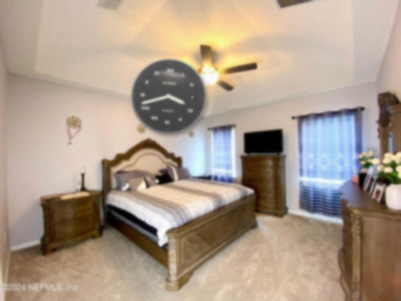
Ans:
3 h 42 min
